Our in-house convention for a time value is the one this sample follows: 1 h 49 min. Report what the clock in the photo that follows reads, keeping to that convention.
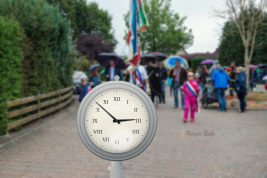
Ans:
2 h 52 min
